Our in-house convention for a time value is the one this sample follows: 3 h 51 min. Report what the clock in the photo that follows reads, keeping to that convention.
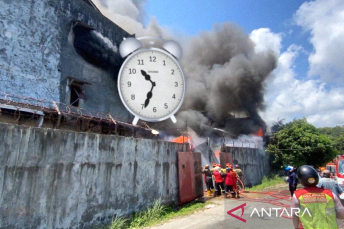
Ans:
10 h 34 min
